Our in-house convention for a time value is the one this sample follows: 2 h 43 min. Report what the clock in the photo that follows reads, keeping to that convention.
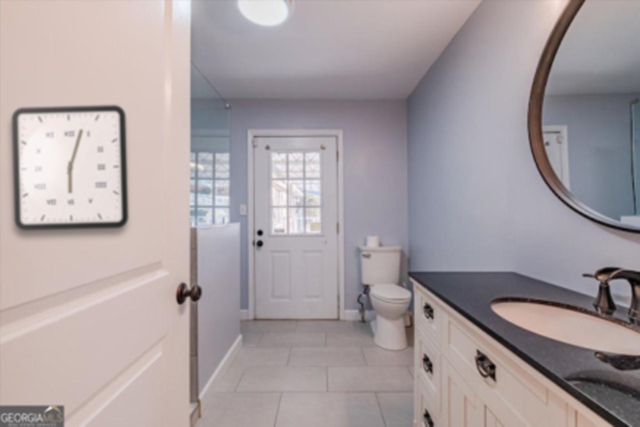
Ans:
6 h 03 min
